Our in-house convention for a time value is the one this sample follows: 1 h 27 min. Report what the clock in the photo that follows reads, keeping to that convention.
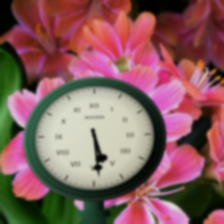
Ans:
5 h 29 min
